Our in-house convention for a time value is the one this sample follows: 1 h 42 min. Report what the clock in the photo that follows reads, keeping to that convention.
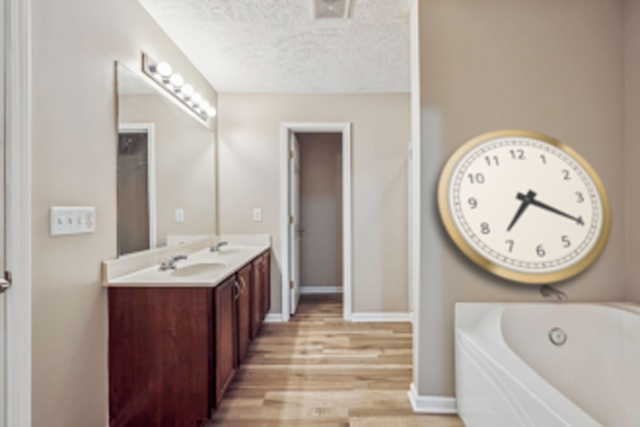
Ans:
7 h 20 min
